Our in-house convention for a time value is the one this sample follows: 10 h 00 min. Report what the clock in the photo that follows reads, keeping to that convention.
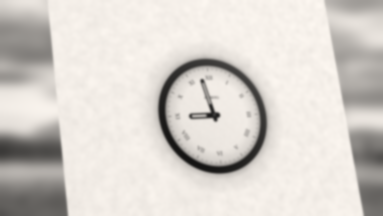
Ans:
8 h 58 min
